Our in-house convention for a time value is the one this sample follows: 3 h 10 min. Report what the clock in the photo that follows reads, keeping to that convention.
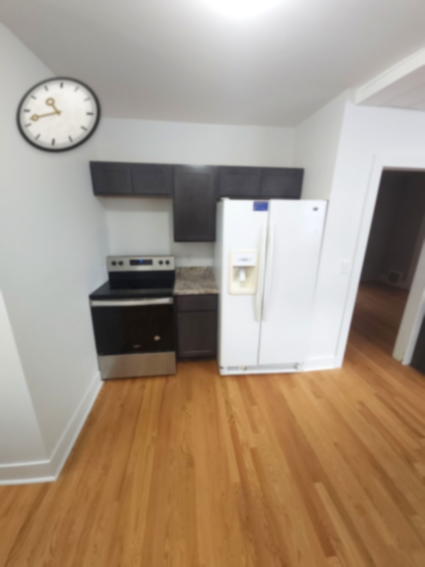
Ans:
10 h 42 min
